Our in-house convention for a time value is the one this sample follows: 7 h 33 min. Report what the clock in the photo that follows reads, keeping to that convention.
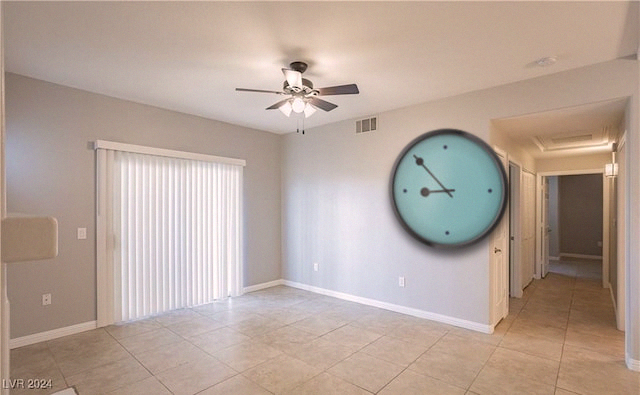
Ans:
8 h 53 min
